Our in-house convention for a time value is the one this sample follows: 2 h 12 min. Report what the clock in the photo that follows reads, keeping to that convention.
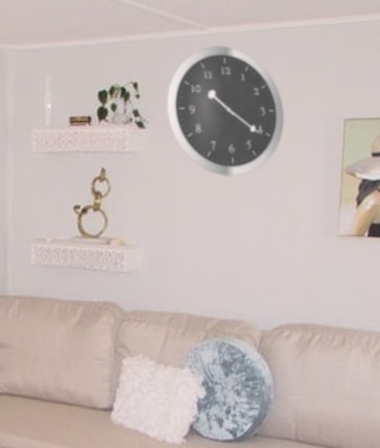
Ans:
10 h 21 min
